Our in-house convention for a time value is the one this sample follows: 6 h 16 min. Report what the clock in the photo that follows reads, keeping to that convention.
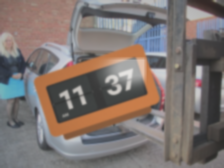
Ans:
11 h 37 min
